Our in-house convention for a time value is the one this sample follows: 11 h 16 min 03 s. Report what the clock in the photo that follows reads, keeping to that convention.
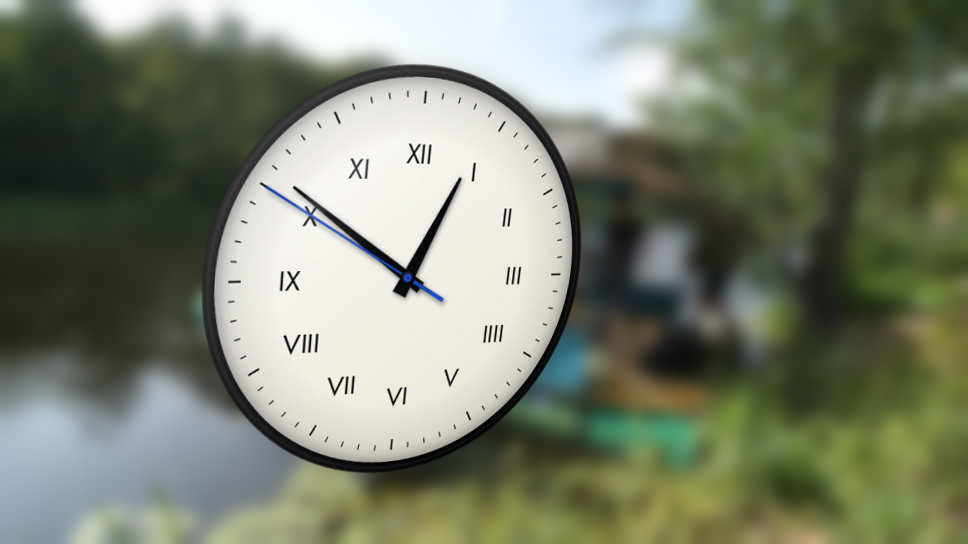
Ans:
12 h 50 min 50 s
